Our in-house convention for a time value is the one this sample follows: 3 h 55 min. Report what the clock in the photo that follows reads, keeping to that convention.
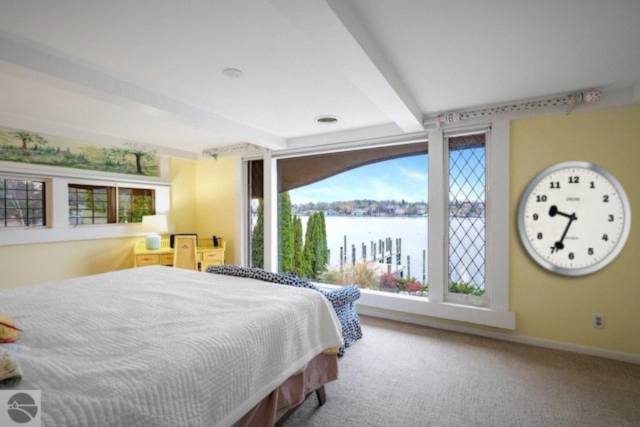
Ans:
9 h 34 min
